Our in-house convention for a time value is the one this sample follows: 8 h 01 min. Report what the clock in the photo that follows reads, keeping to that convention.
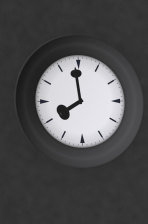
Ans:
7 h 59 min
